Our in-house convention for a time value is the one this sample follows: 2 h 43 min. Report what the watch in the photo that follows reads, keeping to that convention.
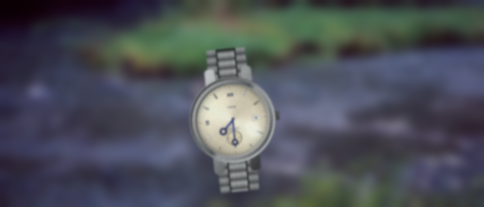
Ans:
7 h 30 min
